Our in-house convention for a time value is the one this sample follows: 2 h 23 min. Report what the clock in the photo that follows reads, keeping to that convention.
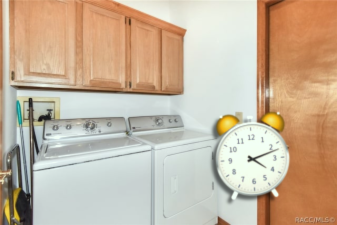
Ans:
4 h 12 min
